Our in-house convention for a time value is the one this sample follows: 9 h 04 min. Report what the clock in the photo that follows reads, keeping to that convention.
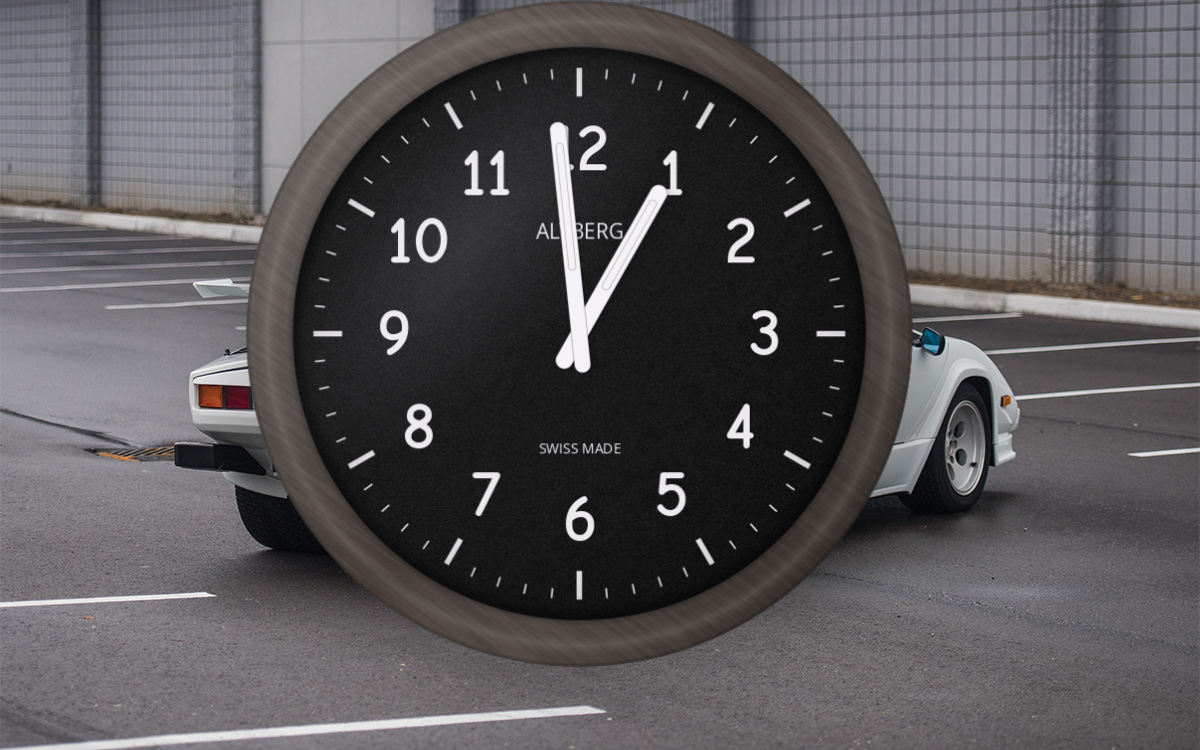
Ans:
12 h 59 min
